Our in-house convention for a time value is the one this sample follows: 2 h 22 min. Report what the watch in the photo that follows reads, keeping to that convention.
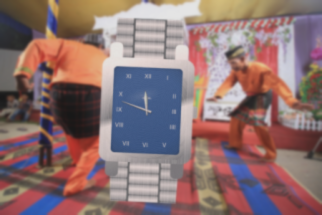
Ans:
11 h 48 min
